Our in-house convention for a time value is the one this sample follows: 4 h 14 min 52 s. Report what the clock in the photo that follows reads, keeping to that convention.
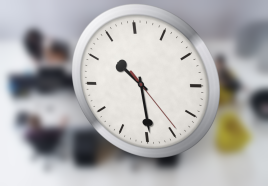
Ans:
10 h 29 min 24 s
